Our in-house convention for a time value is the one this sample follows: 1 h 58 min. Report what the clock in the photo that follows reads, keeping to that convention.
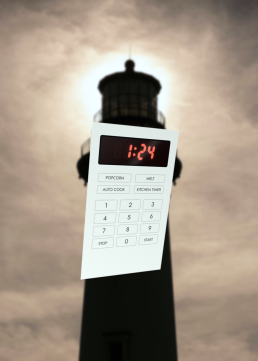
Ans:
1 h 24 min
